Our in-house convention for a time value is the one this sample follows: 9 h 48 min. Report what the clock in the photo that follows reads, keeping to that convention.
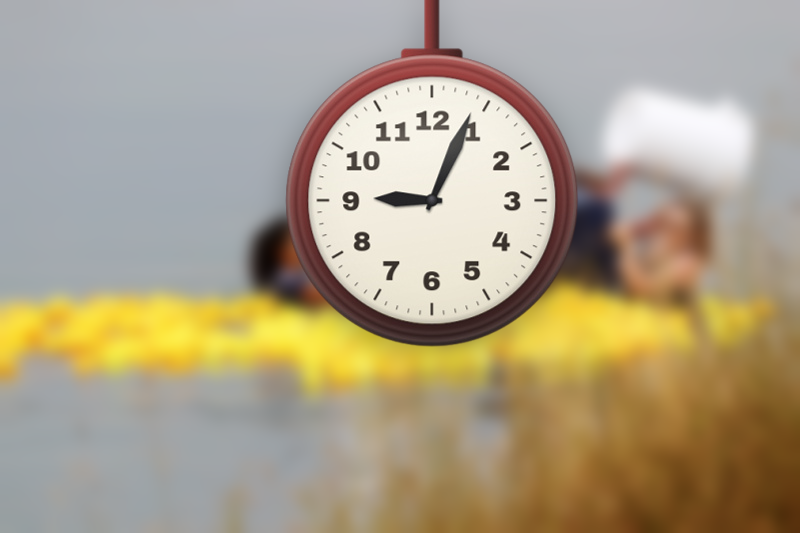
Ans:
9 h 04 min
